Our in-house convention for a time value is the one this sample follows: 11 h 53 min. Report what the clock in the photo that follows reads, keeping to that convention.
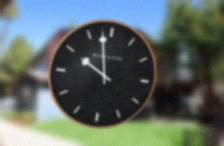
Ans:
9 h 58 min
